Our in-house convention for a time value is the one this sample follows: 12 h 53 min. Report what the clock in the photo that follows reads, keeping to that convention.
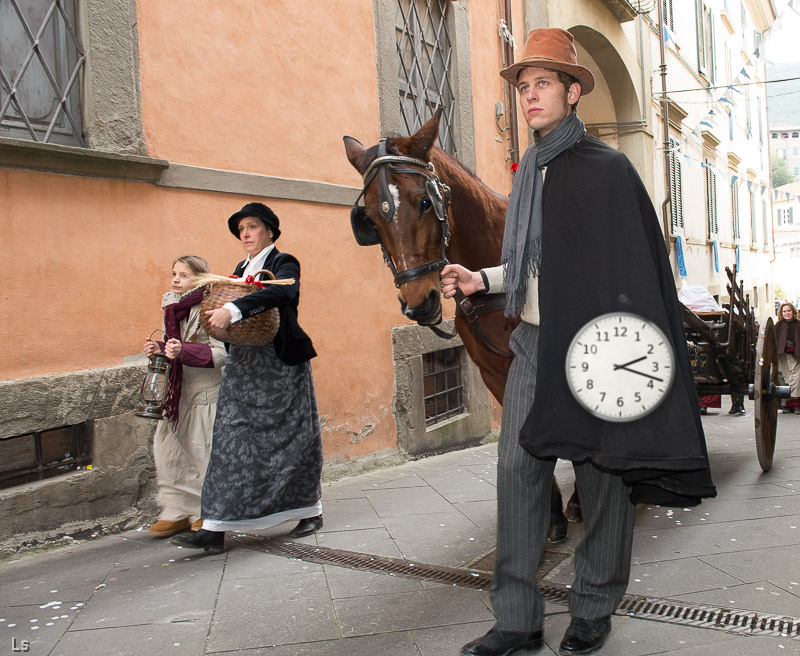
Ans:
2 h 18 min
